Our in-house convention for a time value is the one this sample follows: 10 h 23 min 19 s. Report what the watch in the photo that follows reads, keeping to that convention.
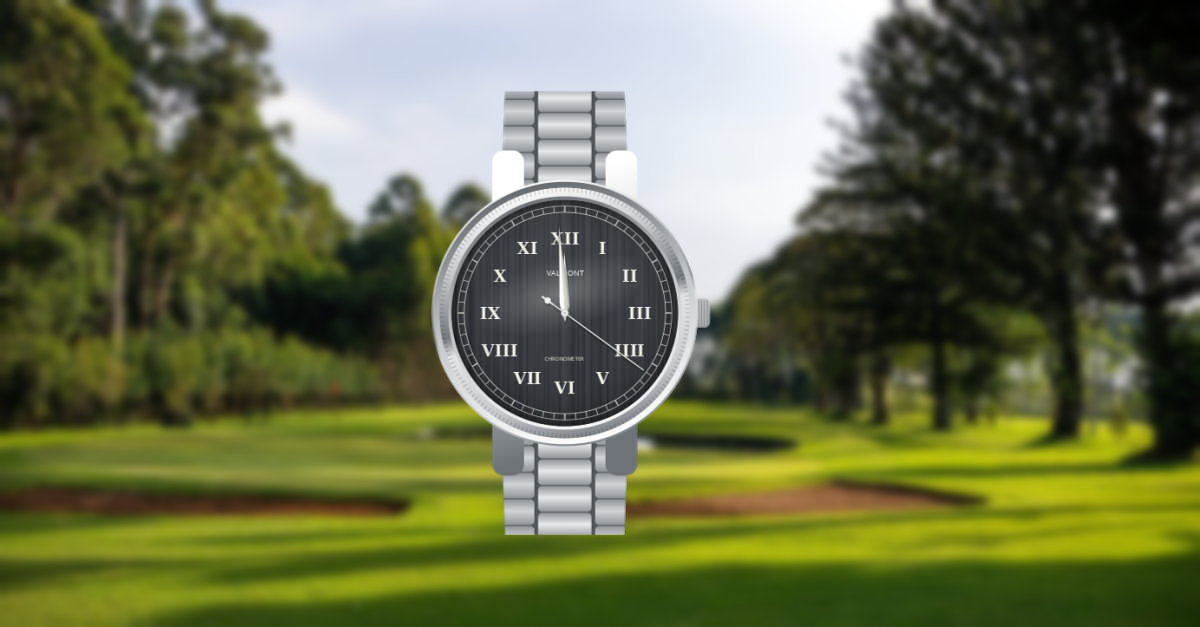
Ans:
11 h 59 min 21 s
